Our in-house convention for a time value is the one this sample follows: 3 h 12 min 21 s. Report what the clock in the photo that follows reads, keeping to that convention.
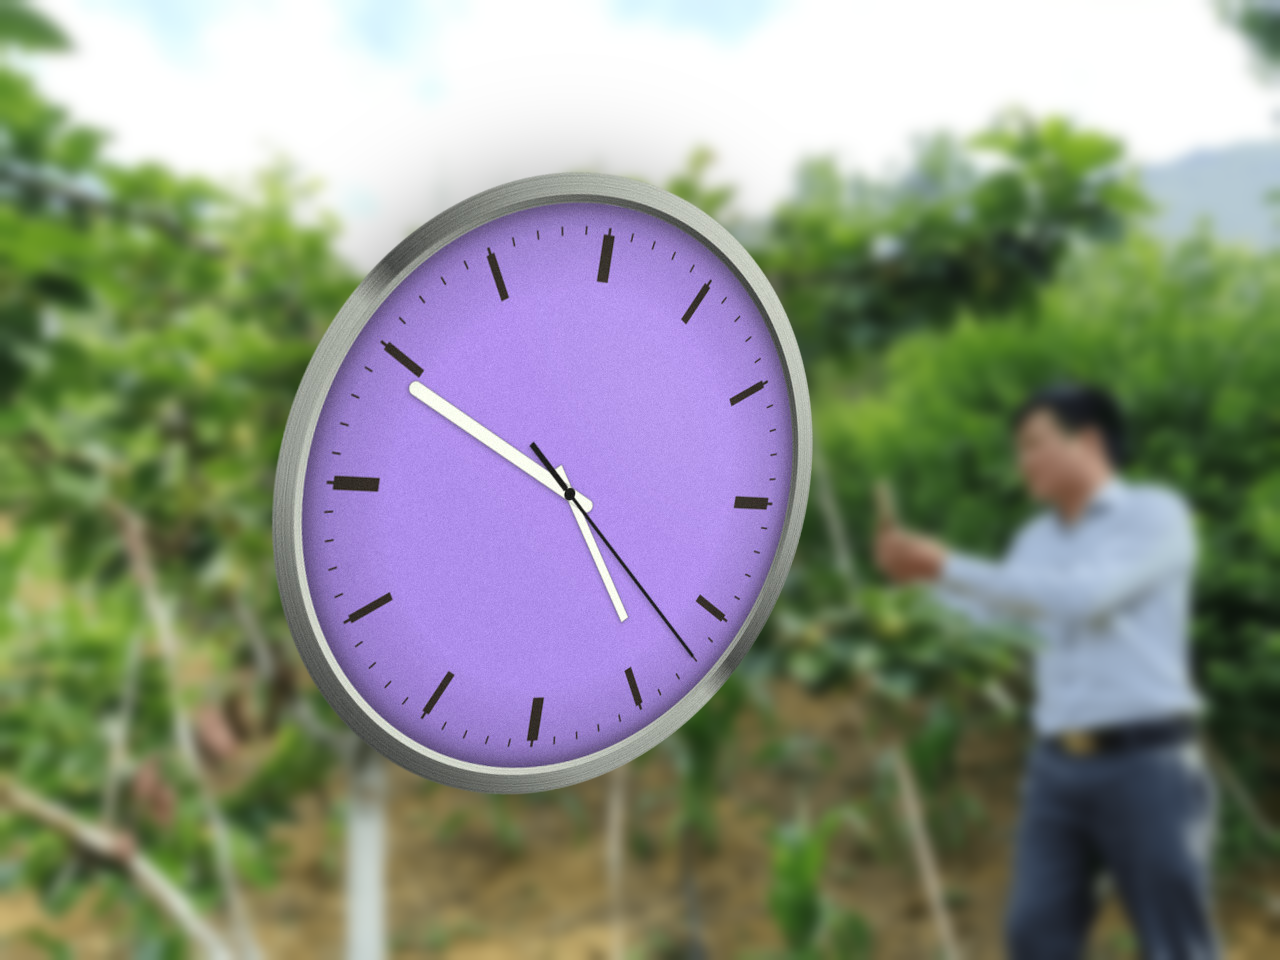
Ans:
4 h 49 min 22 s
